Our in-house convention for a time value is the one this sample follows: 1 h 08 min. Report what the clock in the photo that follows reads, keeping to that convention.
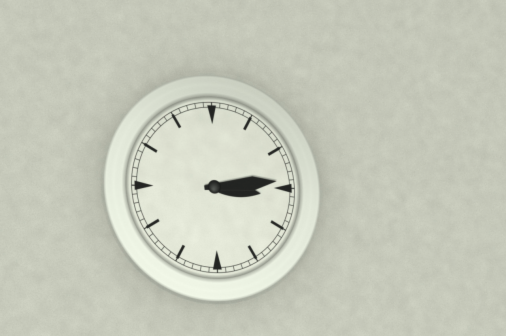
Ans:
3 h 14 min
